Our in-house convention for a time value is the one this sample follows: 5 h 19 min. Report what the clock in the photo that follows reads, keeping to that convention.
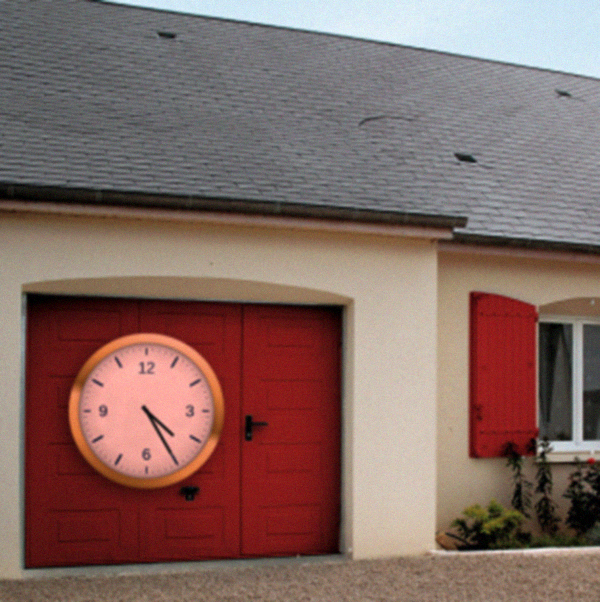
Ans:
4 h 25 min
